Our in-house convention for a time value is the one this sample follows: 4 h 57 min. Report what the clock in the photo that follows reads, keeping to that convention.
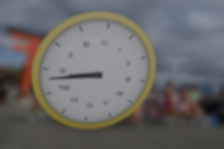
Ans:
8 h 43 min
